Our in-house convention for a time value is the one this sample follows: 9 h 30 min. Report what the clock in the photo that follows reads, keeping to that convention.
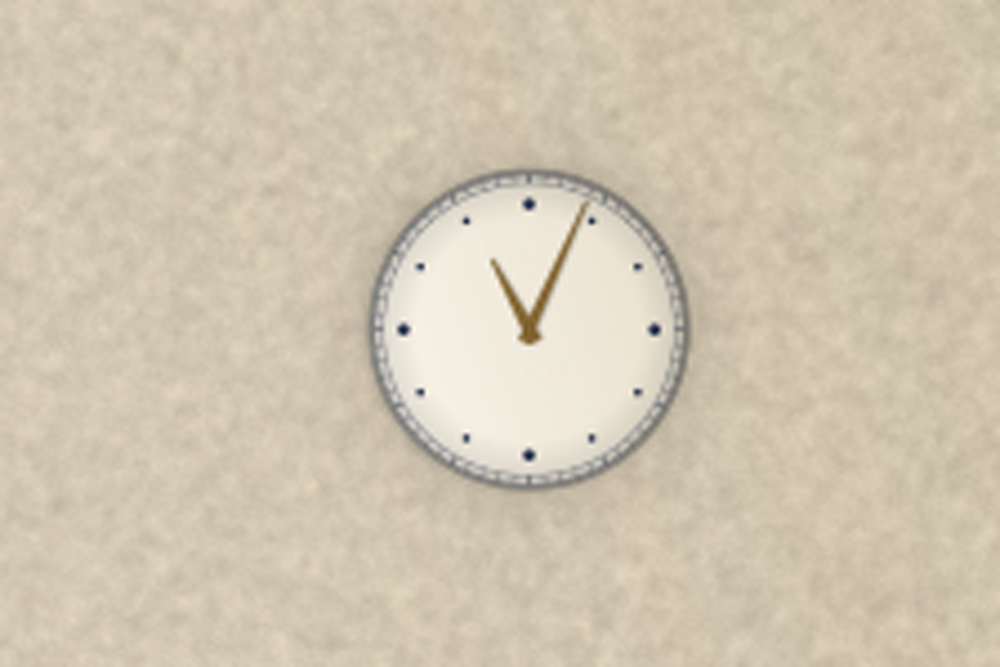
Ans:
11 h 04 min
